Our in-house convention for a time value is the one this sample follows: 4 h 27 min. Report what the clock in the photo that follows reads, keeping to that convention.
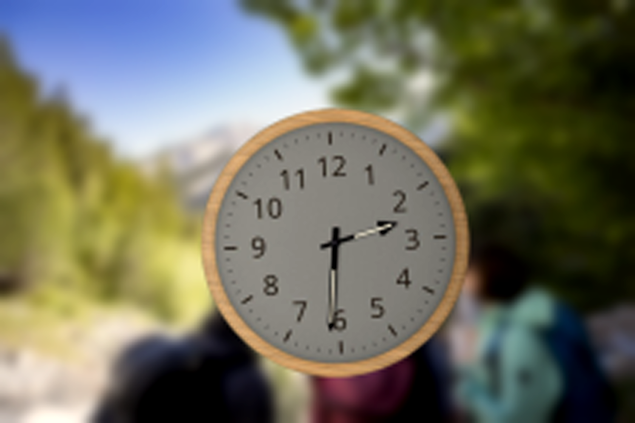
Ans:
2 h 31 min
